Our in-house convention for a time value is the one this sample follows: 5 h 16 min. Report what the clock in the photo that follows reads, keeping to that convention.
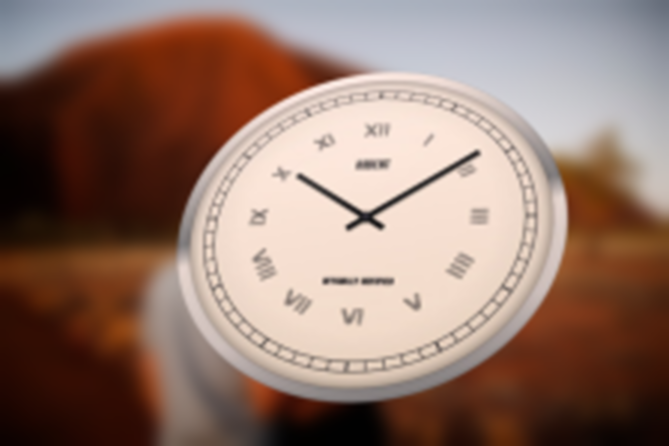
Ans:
10 h 09 min
